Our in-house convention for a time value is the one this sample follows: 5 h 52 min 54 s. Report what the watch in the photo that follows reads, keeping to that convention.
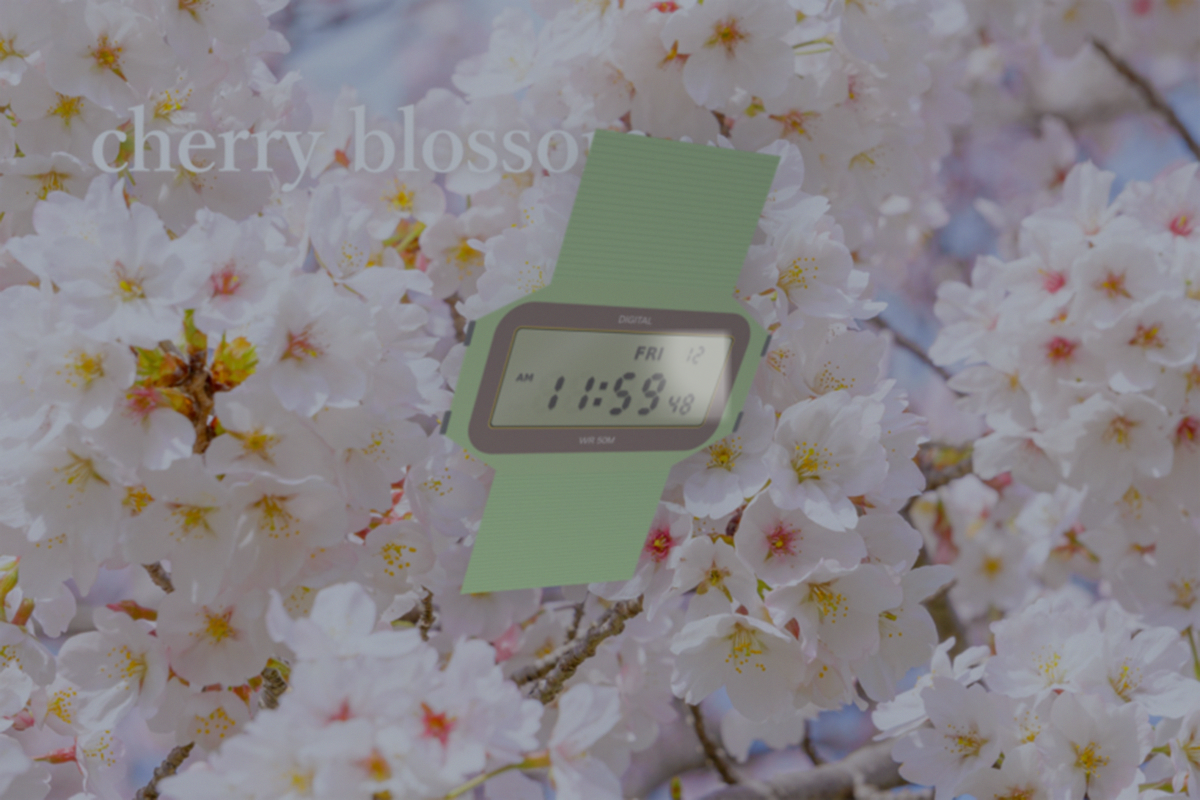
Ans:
11 h 59 min 48 s
